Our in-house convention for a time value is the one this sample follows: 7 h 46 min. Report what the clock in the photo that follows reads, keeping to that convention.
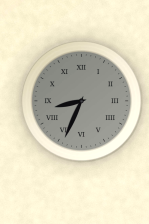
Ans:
8 h 34 min
